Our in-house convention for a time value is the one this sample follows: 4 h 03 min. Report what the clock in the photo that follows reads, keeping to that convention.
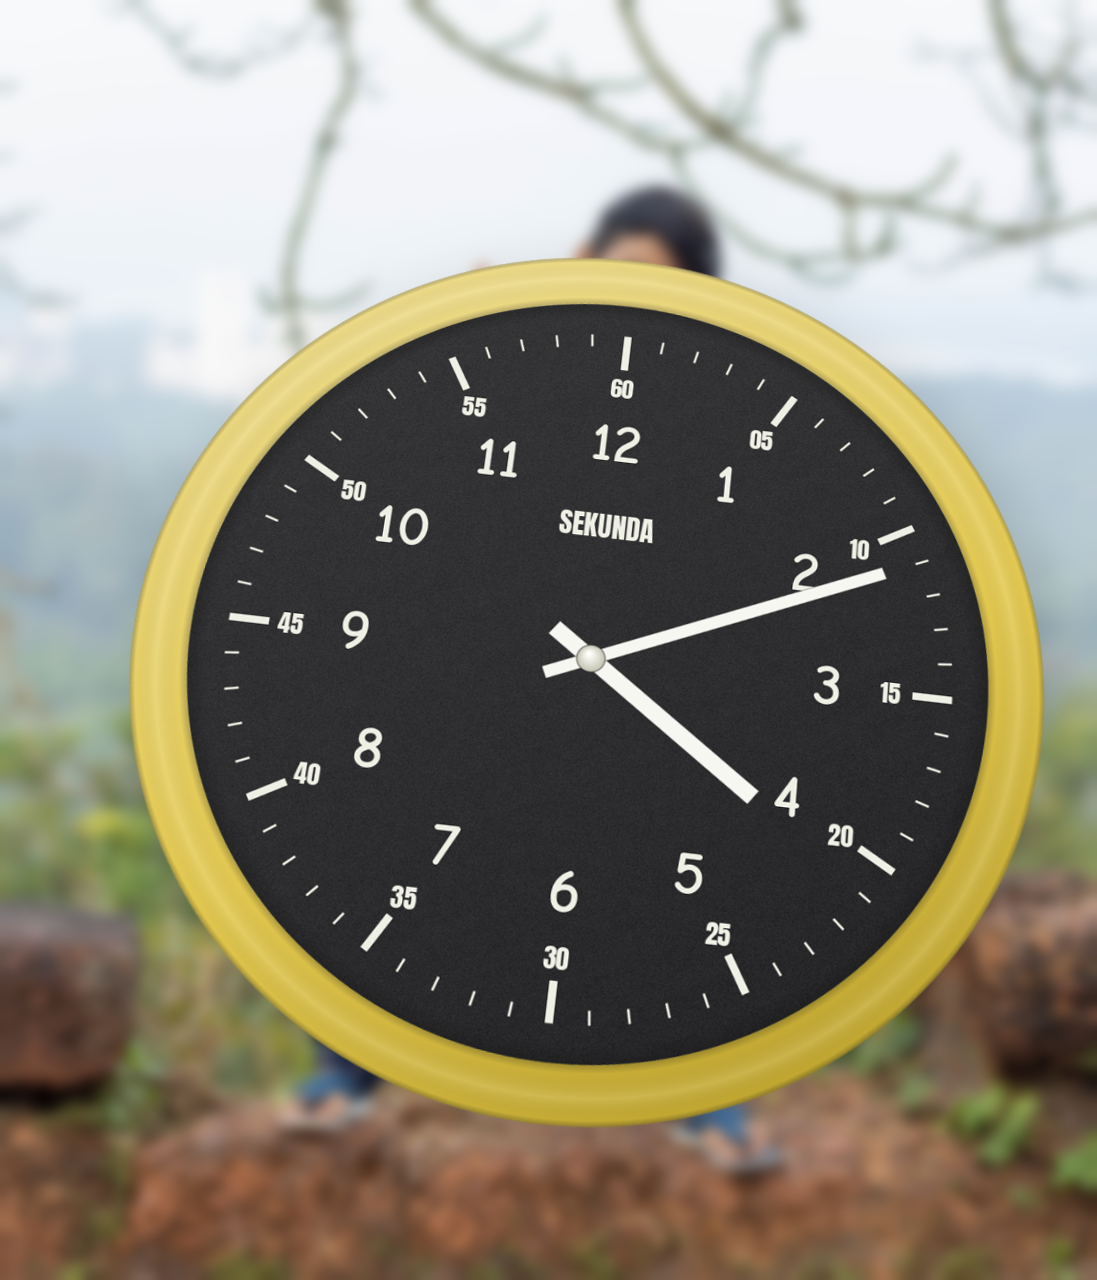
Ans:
4 h 11 min
